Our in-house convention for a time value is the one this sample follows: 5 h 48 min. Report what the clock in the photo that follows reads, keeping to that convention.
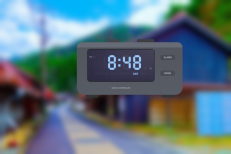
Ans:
8 h 48 min
